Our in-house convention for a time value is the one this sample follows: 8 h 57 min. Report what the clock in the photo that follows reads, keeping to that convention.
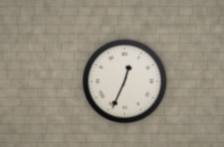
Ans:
12 h 34 min
